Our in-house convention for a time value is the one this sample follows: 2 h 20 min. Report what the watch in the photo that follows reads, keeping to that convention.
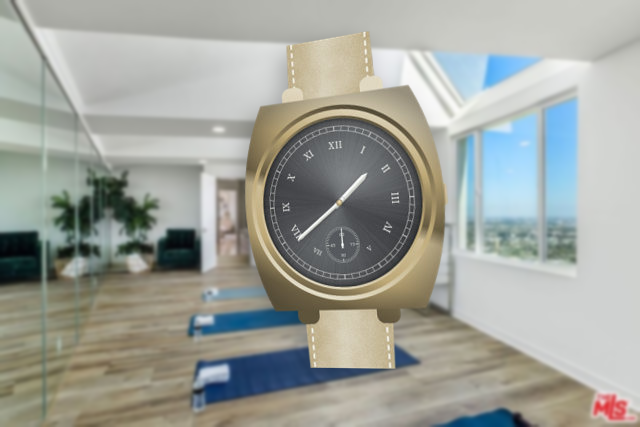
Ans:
1 h 39 min
